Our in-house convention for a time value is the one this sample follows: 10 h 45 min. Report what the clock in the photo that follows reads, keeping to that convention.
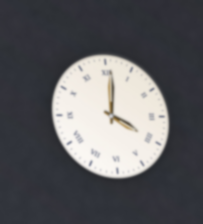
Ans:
4 h 01 min
